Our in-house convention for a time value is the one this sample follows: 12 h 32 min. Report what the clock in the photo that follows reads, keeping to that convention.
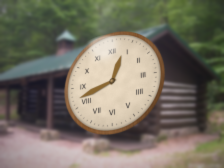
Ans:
12 h 42 min
